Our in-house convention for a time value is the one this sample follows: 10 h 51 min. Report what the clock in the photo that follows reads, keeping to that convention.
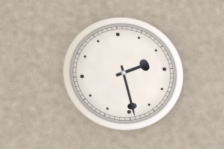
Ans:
2 h 29 min
